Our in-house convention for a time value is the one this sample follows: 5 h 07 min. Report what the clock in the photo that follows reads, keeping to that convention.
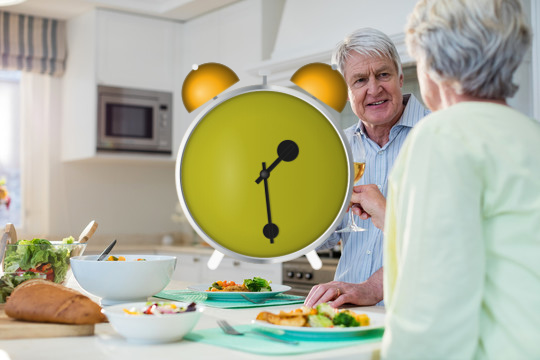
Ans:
1 h 29 min
